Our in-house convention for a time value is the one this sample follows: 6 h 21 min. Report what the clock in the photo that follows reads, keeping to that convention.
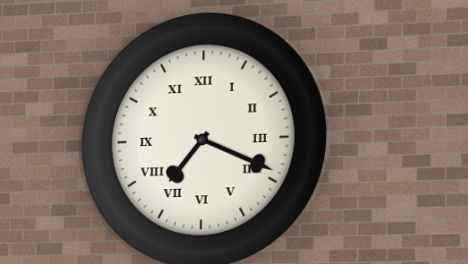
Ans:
7 h 19 min
